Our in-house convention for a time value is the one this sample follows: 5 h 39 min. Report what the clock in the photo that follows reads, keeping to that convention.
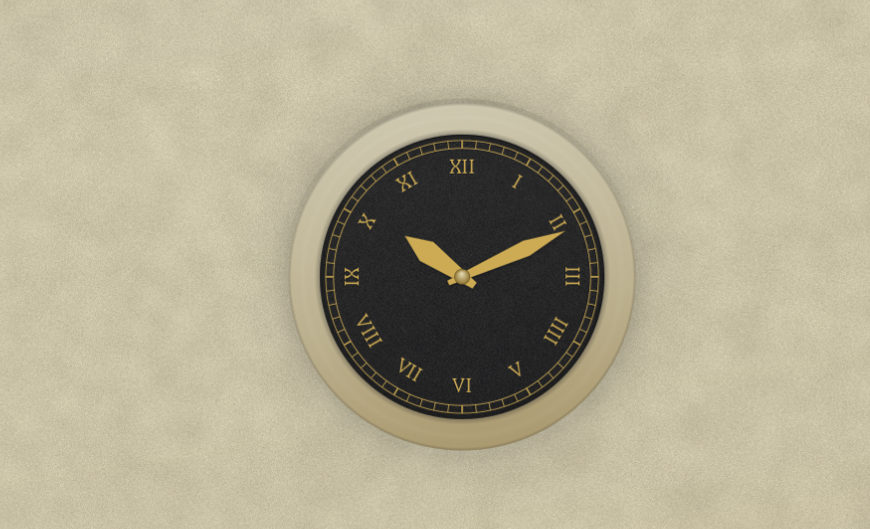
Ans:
10 h 11 min
